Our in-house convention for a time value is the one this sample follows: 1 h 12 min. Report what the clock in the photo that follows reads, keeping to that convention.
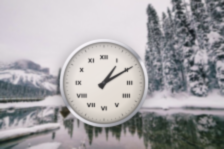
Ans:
1 h 10 min
